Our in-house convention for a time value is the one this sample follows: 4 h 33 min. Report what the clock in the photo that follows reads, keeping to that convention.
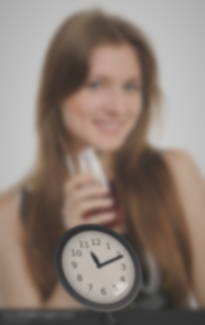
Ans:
11 h 11 min
